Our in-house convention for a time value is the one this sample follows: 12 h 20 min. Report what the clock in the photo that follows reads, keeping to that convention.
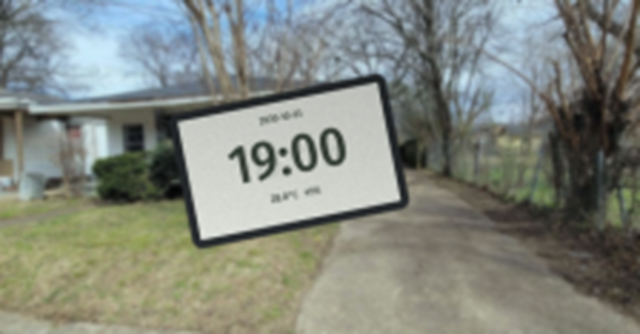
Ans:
19 h 00 min
